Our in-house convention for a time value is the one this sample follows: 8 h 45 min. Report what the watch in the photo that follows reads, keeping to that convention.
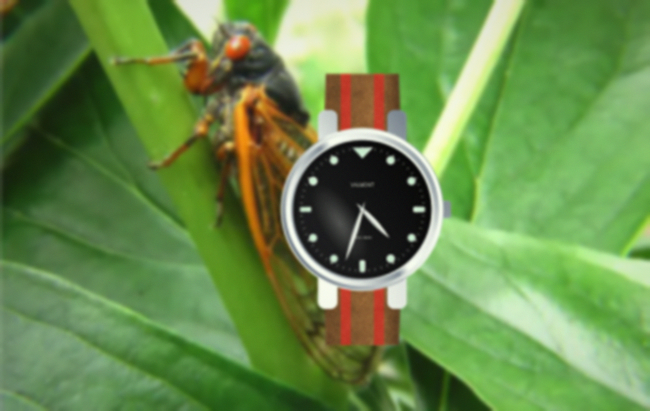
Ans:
4 h 33 min
